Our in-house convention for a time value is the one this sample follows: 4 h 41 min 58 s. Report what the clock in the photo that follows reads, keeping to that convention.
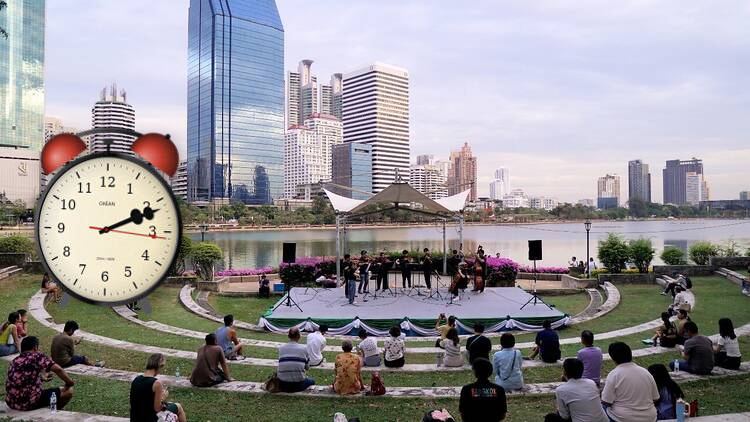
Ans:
2 h 11 min 16 s
